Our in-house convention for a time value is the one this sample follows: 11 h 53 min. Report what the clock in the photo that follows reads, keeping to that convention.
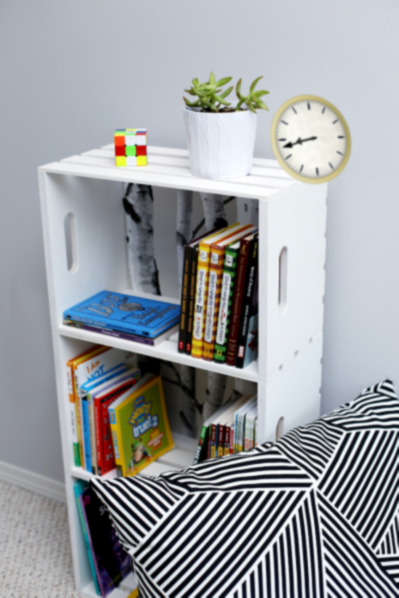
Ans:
8 h 43 min
